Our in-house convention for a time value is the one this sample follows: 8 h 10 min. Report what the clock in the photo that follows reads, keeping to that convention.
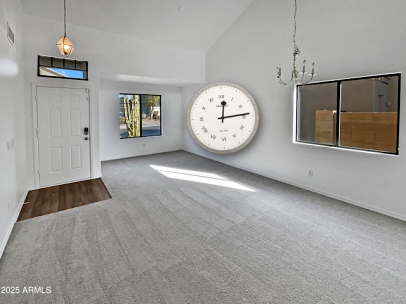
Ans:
12 h 14 min
